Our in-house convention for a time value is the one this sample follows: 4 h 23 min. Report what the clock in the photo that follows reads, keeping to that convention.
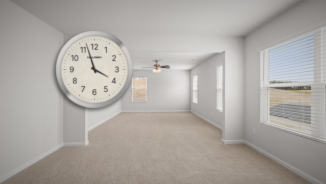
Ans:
3 h 57 min
